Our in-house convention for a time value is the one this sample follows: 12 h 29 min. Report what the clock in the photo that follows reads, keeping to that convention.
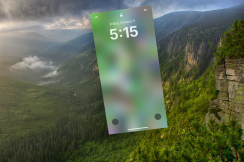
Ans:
5 h 15 min
